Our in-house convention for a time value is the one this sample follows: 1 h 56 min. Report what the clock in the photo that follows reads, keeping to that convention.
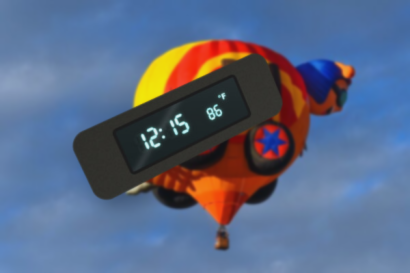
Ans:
12 h 15 min
